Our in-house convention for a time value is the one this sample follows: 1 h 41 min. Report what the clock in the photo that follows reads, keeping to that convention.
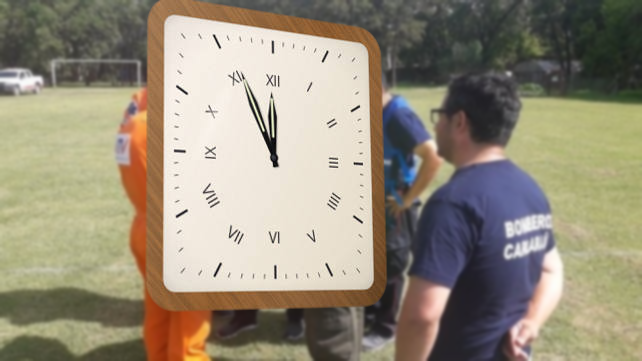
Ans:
11 h 56 min
